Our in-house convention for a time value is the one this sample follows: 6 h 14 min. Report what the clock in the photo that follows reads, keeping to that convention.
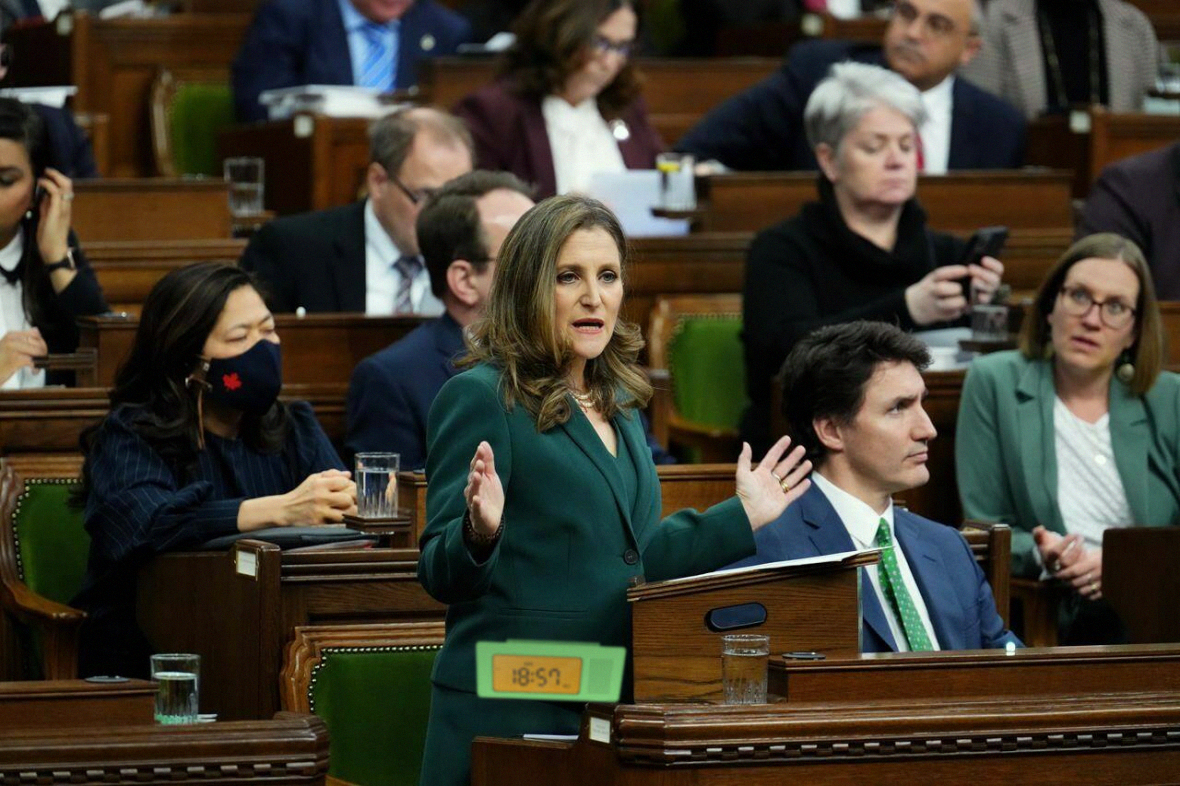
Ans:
18 h 57 min
